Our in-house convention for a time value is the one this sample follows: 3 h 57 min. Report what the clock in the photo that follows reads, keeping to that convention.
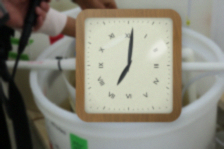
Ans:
7 h 01 min
